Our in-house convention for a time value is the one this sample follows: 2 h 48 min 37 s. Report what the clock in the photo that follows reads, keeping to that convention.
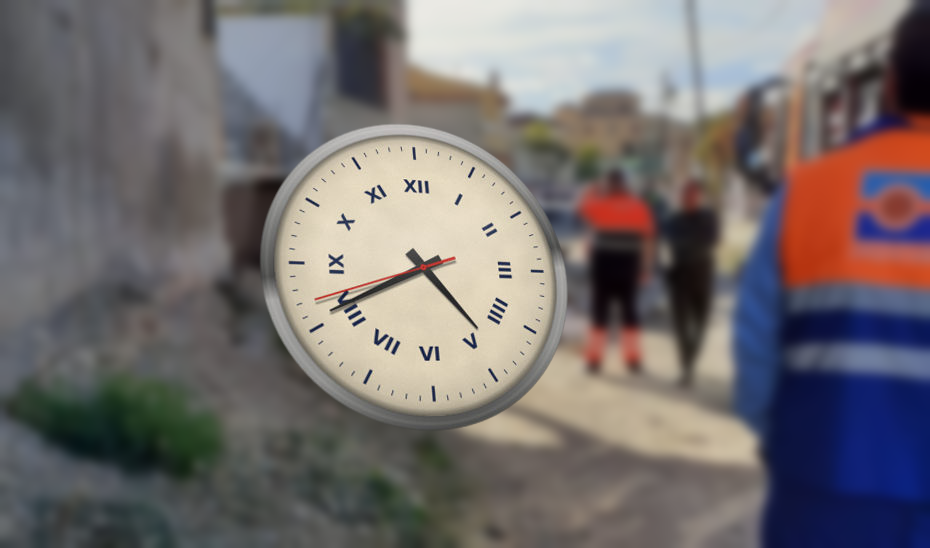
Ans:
4 h 40 min 42 s
